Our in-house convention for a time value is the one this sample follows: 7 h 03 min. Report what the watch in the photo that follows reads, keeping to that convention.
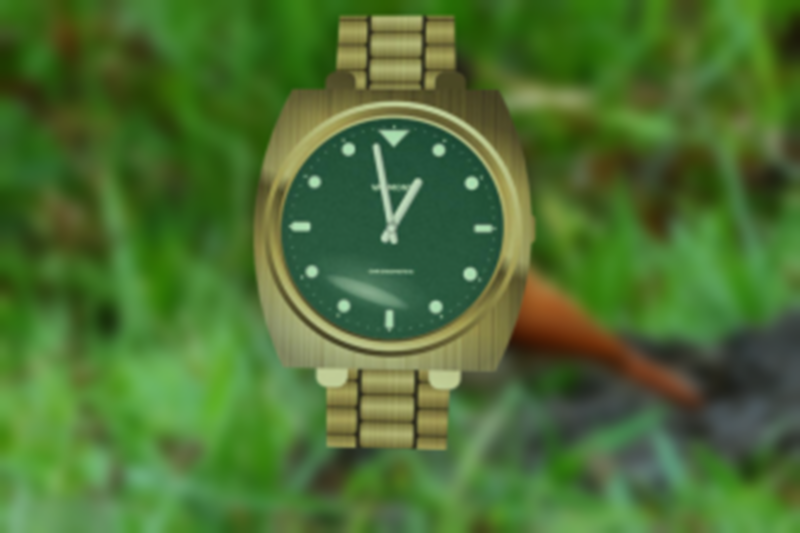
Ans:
12 h 58 min
